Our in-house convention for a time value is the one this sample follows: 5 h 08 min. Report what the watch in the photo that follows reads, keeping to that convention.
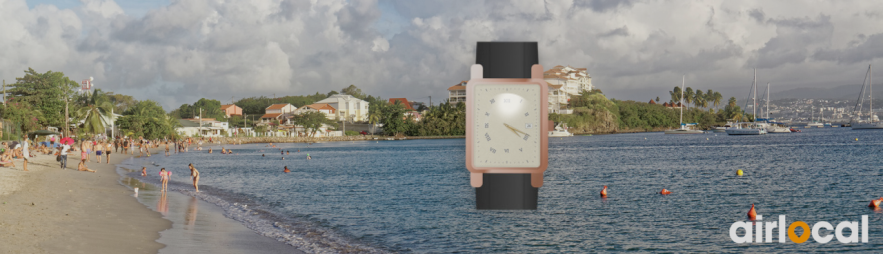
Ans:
4 h 19 min
